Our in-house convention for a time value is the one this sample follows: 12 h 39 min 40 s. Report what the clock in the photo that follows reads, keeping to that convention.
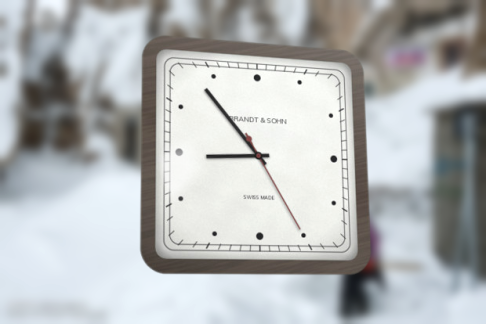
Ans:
8 h 53 min 25 s
